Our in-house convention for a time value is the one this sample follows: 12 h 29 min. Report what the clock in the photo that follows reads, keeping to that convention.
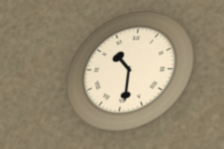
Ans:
10 h 29 min
